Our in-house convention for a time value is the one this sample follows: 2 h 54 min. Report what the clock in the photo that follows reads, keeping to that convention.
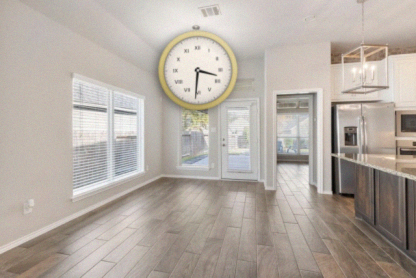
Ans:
3 h 31 min
